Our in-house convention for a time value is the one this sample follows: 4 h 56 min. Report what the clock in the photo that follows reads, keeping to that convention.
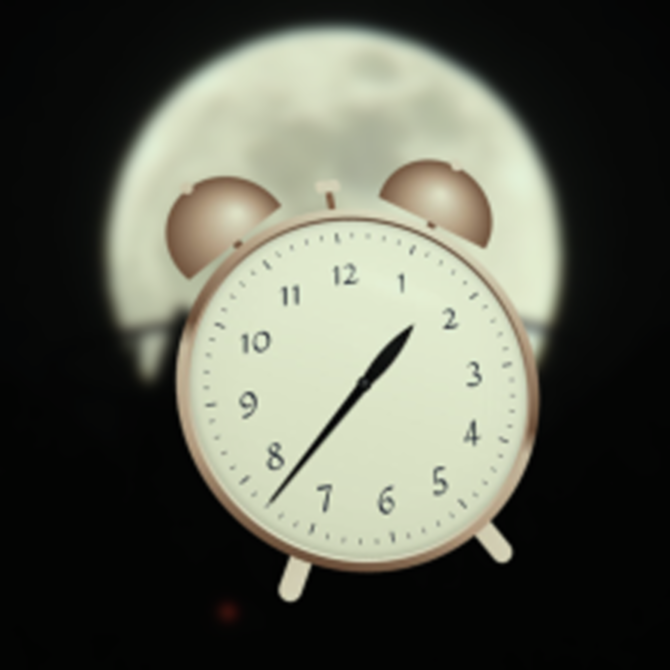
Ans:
1 h 38 min
